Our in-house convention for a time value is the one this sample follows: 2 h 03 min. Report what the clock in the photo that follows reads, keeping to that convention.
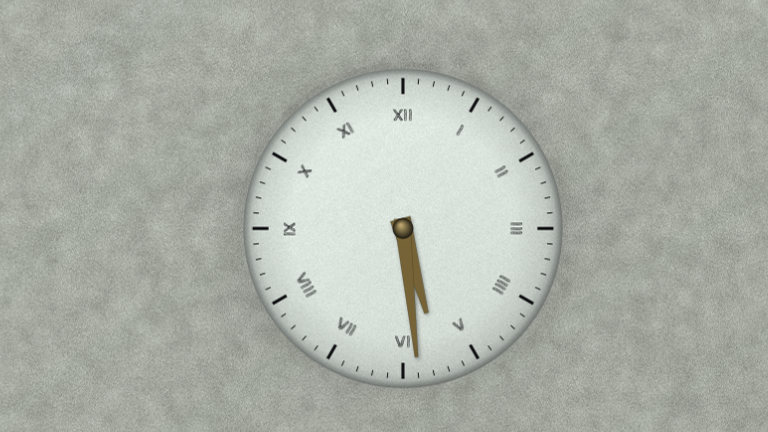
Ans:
5 h 29 min
